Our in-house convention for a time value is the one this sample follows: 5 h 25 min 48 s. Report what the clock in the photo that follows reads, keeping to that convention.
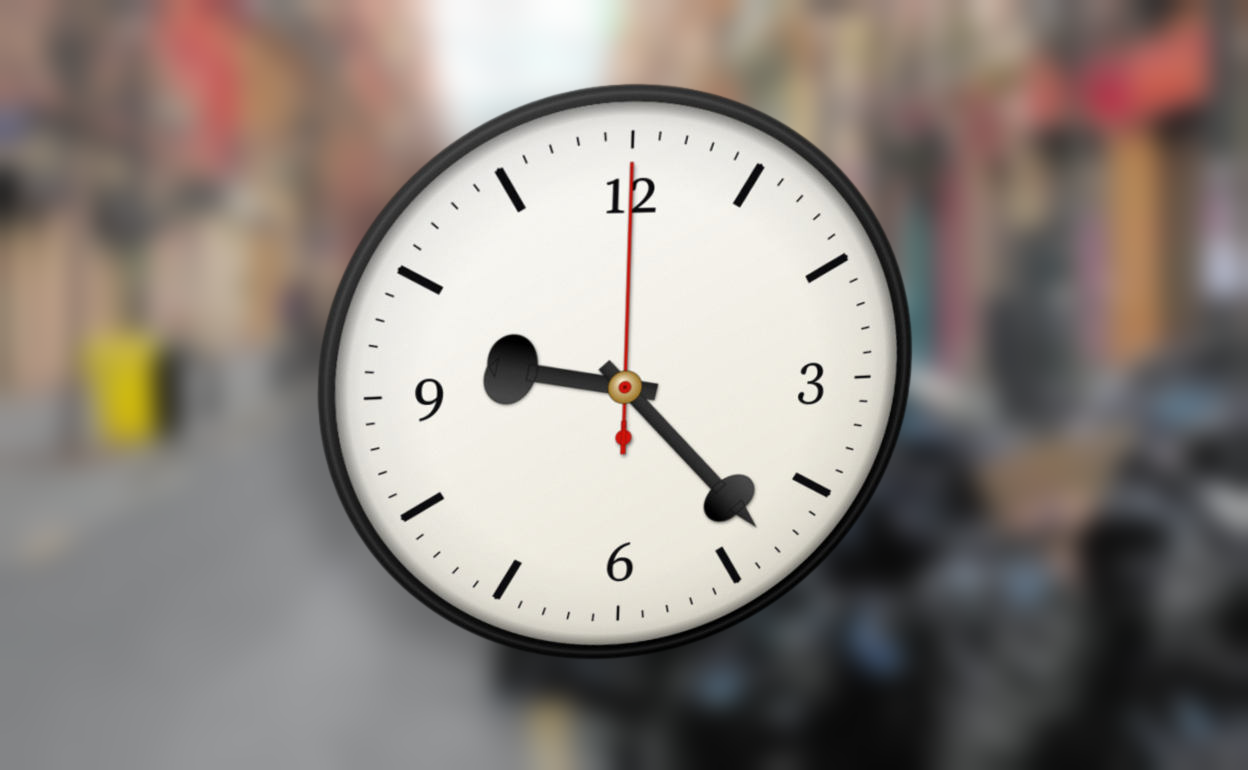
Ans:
9 h 23 min 00 s
